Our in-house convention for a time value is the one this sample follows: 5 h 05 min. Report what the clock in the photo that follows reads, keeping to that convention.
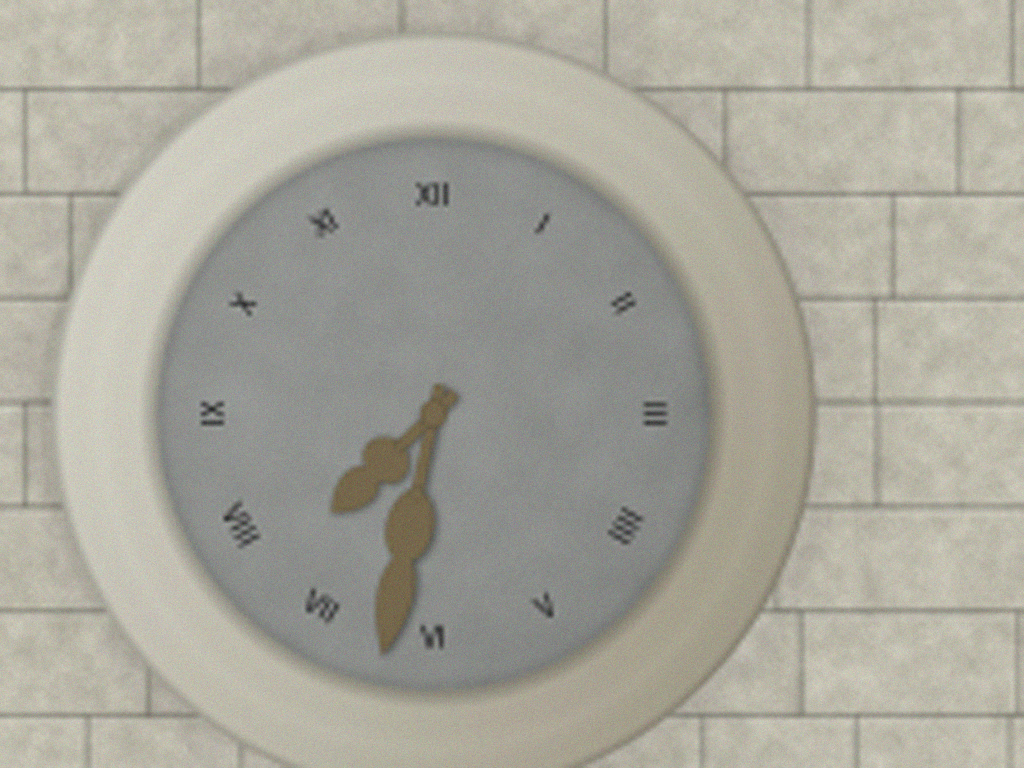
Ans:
7 h 32 min
